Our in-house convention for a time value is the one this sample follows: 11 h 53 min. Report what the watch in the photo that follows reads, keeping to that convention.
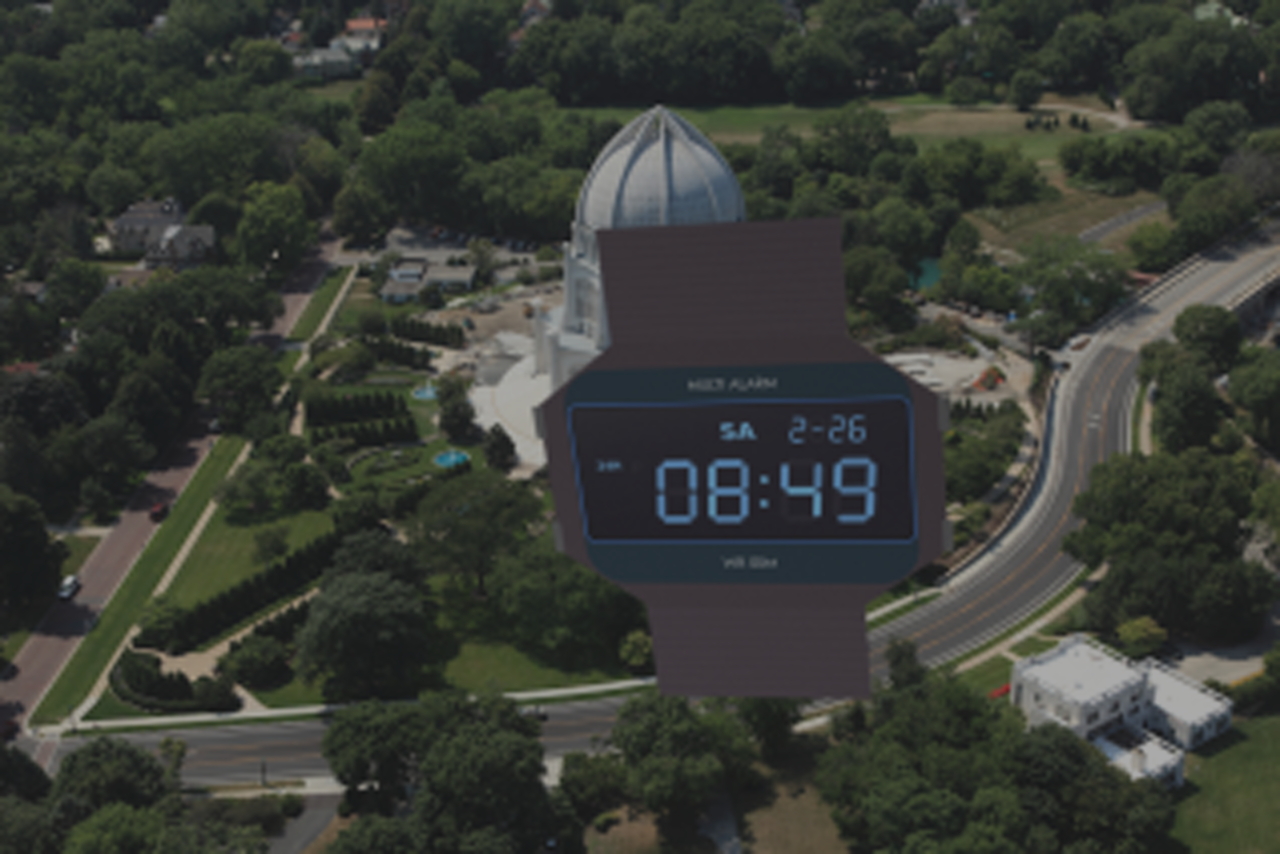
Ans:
8 h 49 min
